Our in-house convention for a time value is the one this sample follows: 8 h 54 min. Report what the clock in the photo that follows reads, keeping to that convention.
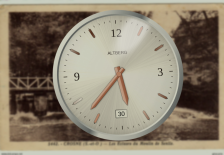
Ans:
5 h 37 min
